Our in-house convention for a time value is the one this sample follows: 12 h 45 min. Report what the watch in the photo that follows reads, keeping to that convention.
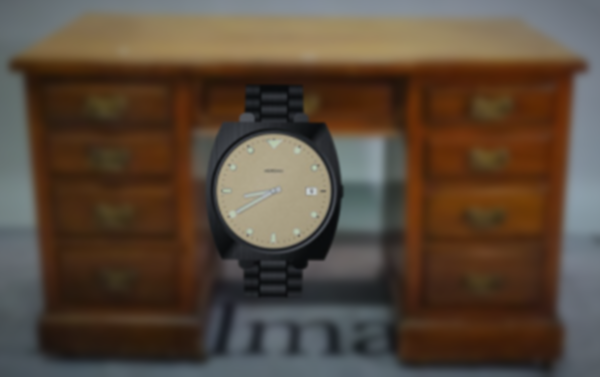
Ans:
8 h 40 min
